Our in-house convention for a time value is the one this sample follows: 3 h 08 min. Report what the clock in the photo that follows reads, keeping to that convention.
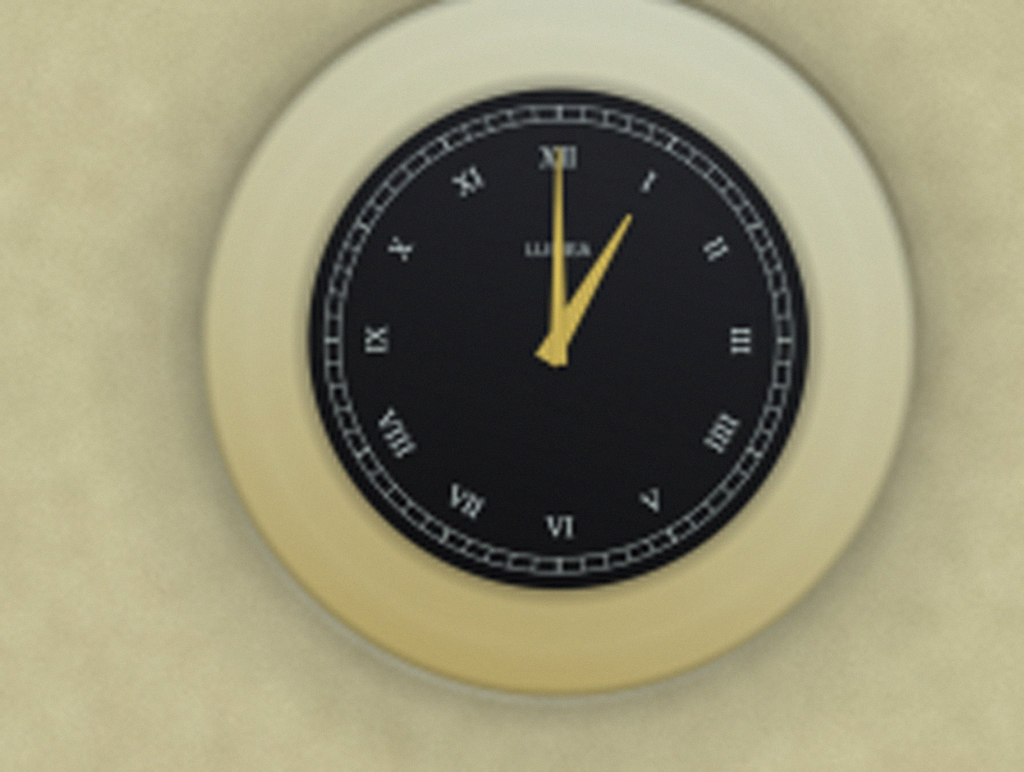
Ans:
1 h 00 min
